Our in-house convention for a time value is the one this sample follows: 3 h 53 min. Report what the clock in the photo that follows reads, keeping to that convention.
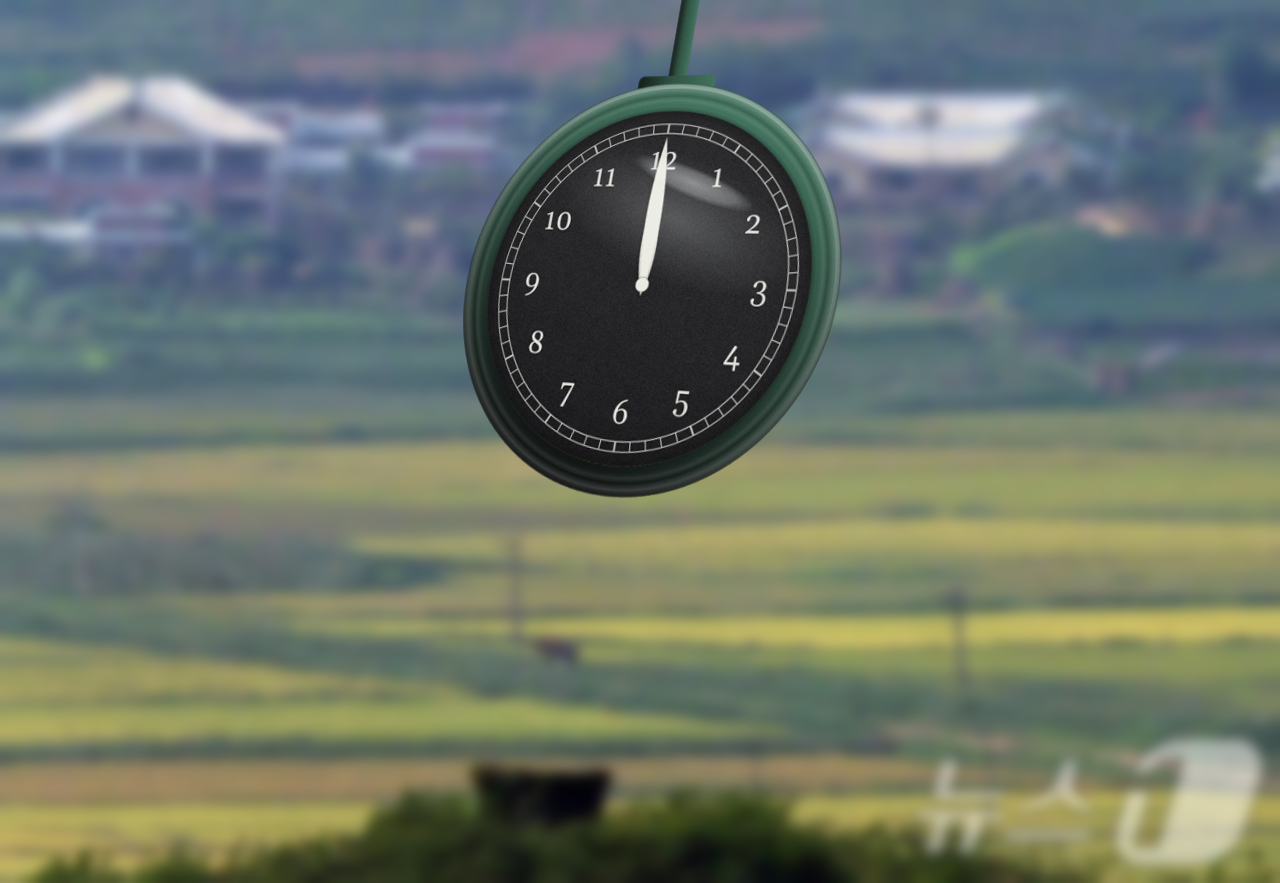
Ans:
12 h 00 min
